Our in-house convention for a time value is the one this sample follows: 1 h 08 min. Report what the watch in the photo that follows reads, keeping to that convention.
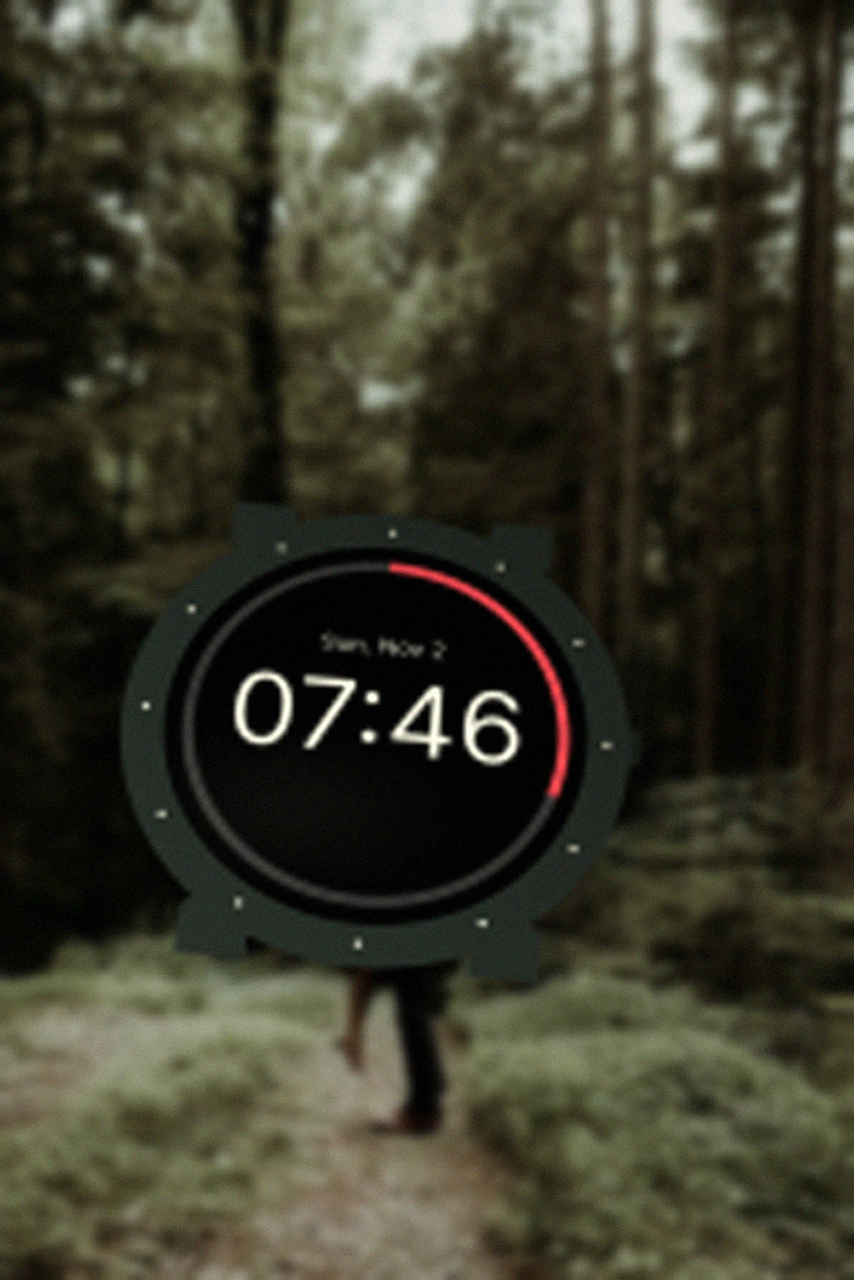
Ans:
7 h 46 min
